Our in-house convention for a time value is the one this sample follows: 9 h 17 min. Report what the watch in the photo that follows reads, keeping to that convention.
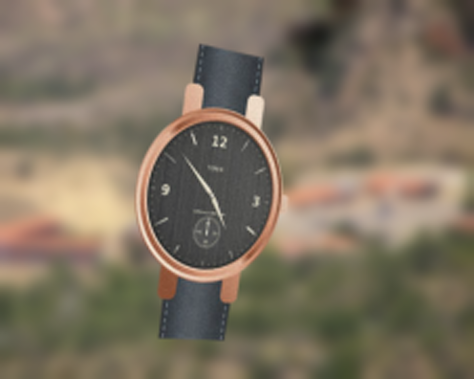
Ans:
4 h 52 min
